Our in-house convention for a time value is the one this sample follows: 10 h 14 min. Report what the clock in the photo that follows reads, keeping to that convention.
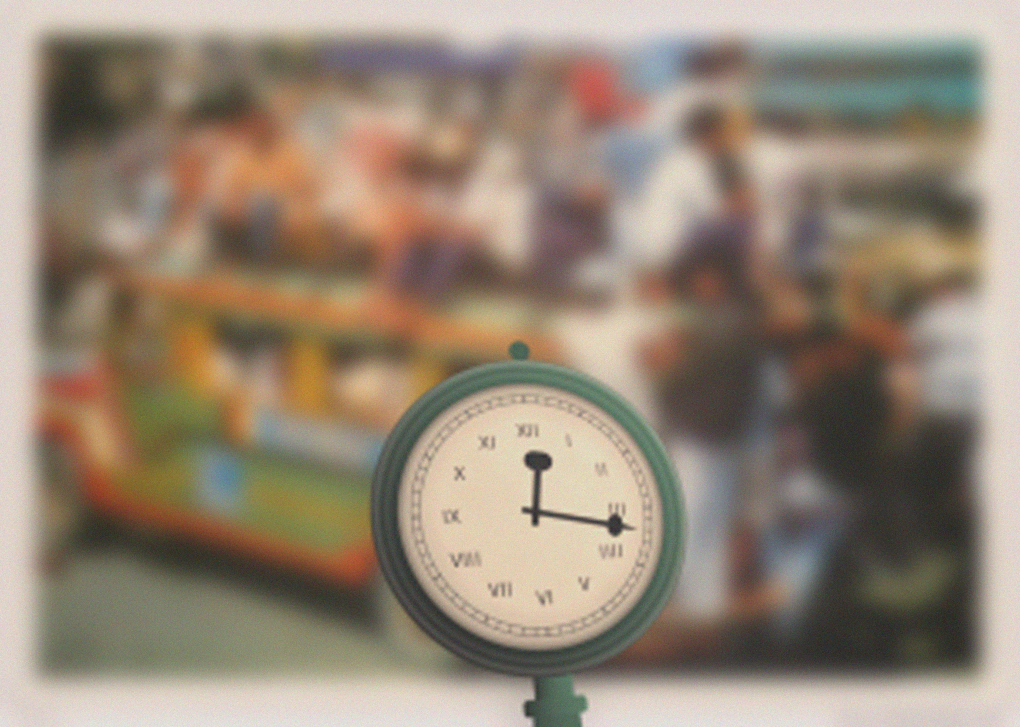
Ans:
12 h 17 min
